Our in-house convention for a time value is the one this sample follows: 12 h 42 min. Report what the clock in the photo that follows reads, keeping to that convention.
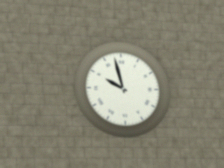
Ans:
9 h 58 min
